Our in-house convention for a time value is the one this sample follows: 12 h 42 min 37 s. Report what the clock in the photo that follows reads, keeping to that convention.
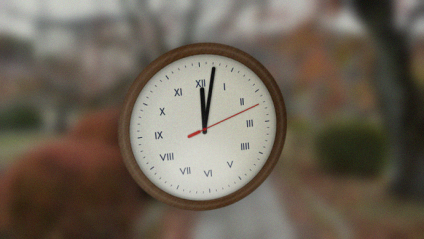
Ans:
12 h 02 min 12 s
